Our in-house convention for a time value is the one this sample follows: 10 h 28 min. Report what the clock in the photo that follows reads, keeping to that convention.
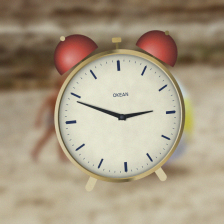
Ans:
2 h 49 min
